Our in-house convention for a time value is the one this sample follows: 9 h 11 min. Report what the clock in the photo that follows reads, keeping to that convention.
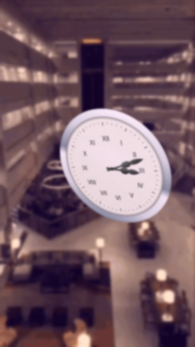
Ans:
3 h 12 min
